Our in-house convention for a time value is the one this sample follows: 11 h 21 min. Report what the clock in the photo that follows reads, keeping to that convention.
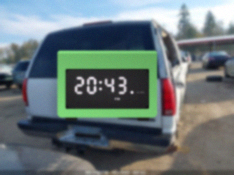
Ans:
20 h 43 min
